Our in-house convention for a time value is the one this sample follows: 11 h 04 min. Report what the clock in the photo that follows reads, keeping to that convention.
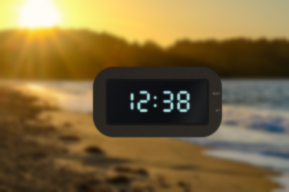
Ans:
12 h 38 min
